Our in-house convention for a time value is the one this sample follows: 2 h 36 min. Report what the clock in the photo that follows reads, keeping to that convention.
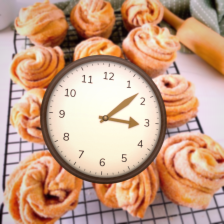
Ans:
3 h 08 min
